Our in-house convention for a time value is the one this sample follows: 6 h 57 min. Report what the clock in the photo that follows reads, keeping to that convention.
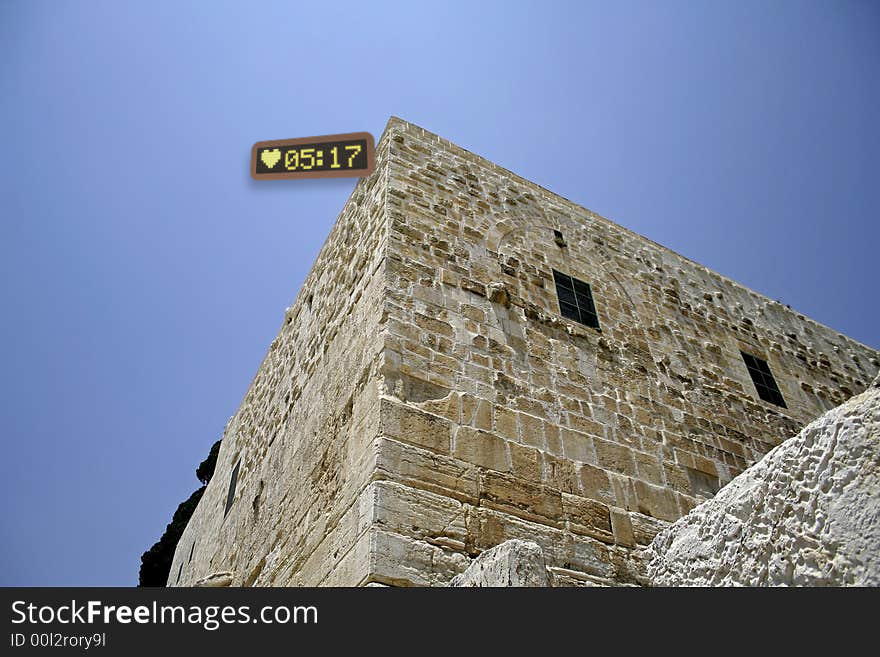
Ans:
5 h 17 min
